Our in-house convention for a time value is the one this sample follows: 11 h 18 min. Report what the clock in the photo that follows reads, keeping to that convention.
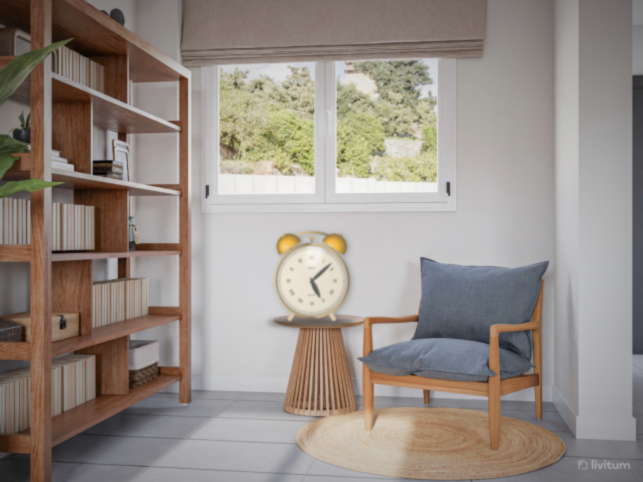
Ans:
5 h 08 min
